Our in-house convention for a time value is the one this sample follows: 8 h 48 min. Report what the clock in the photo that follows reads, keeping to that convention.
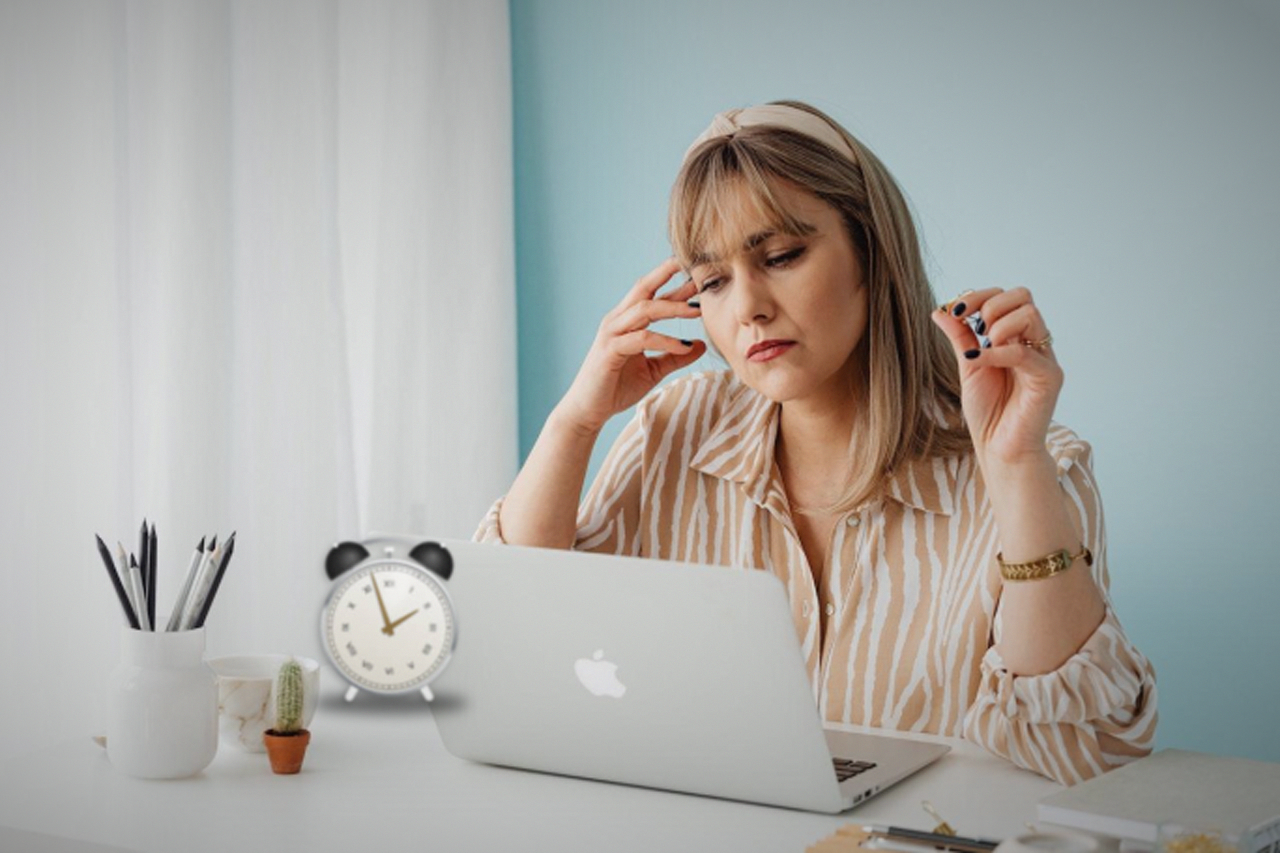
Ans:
1 h 57 min
